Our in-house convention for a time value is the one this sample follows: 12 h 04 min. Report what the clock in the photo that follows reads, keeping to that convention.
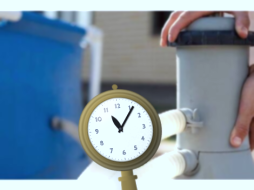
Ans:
11 h 06 min
